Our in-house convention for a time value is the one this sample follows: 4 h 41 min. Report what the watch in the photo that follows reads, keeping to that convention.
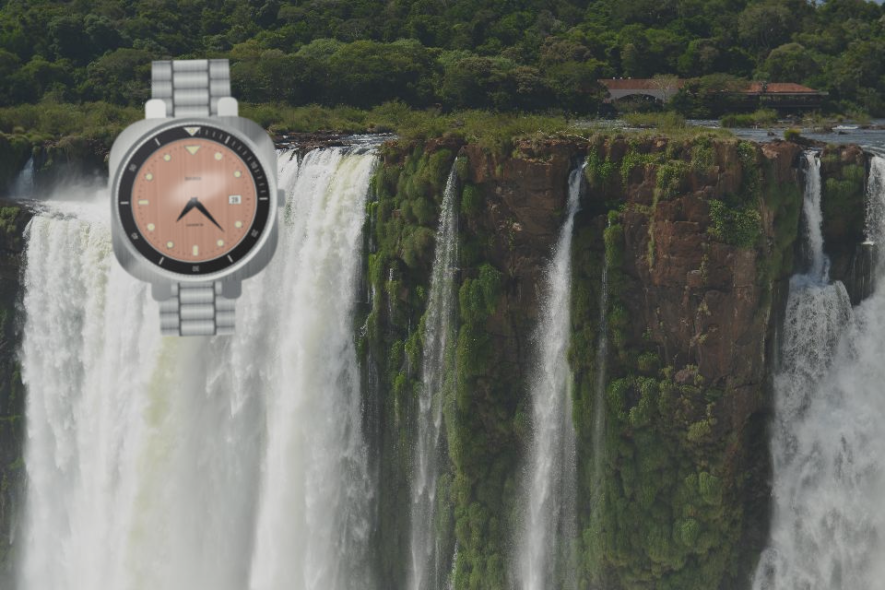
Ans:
7 h 23 min
